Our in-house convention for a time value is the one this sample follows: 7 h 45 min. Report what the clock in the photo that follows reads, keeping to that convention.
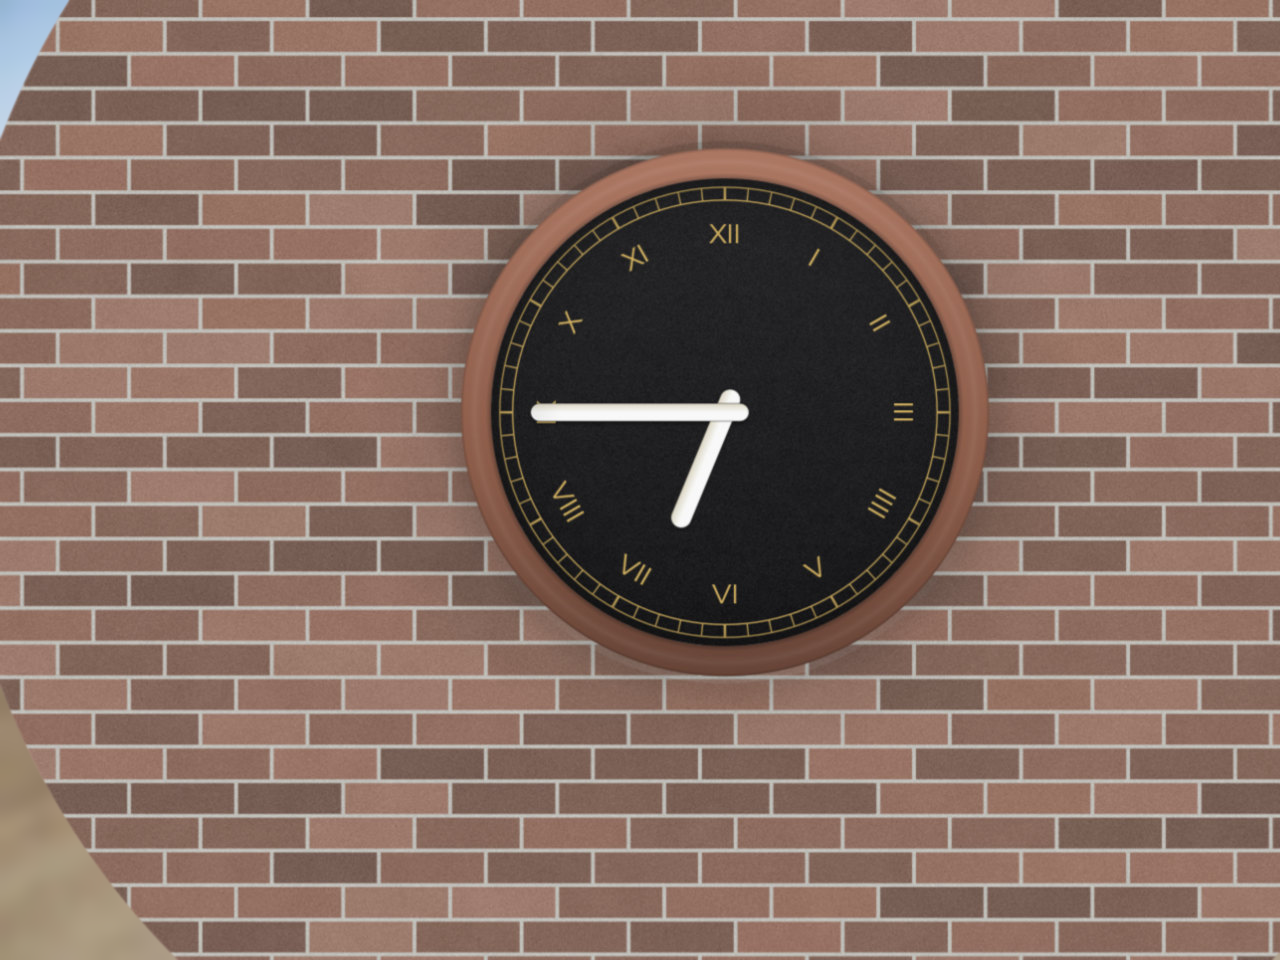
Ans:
6 h 45 min
